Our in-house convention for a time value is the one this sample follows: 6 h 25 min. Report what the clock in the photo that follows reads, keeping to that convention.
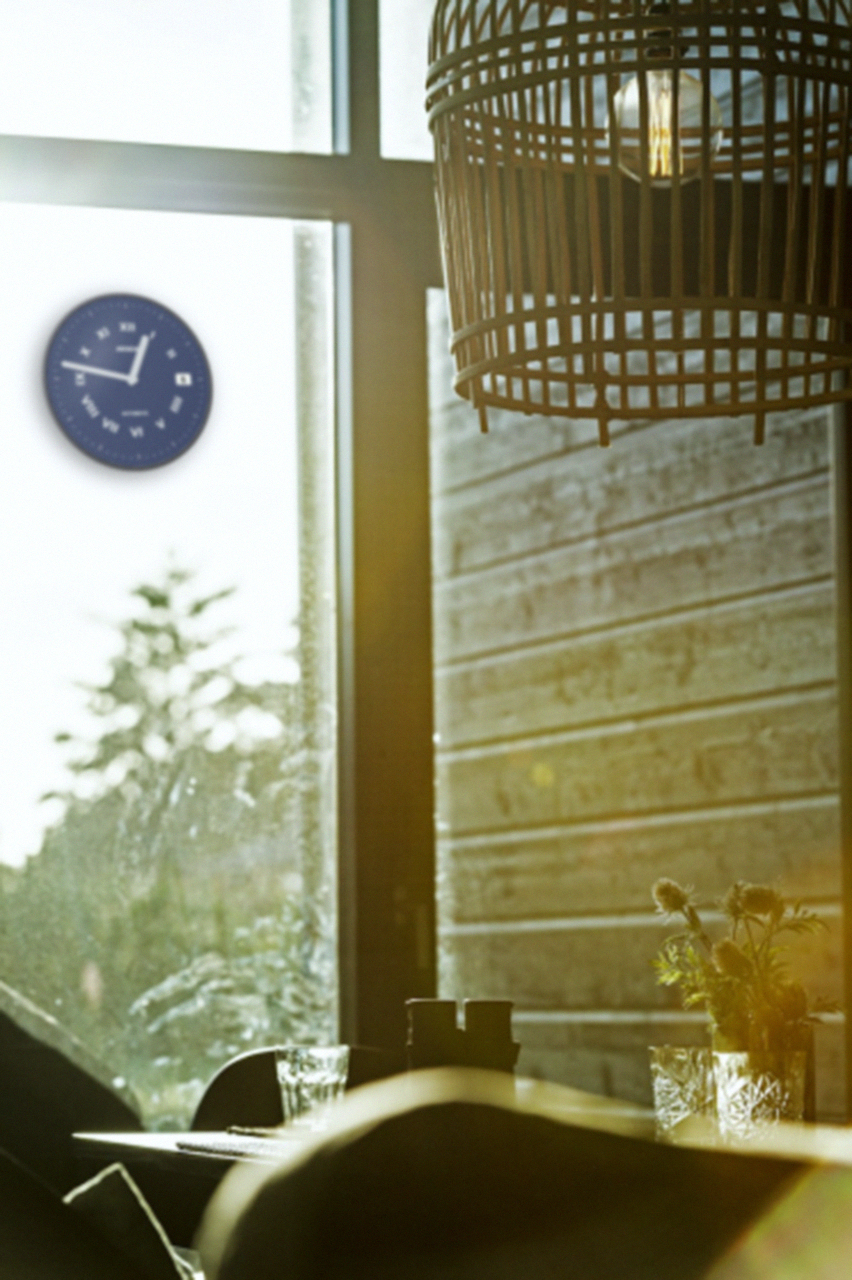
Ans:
12 h 47 min
